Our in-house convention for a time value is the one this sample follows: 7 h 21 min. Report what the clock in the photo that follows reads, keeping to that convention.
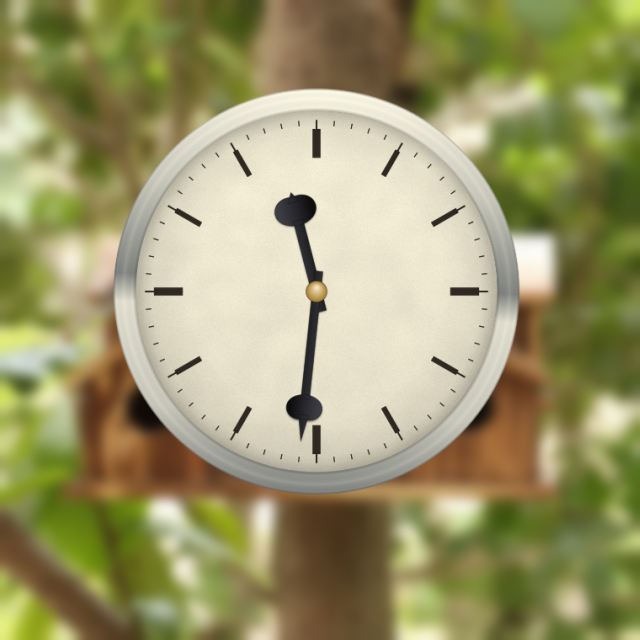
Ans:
11 h 31 min
